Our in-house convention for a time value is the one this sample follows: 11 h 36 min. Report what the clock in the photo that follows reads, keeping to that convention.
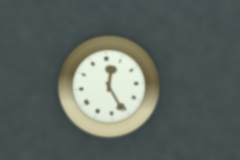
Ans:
12 h 26 min
